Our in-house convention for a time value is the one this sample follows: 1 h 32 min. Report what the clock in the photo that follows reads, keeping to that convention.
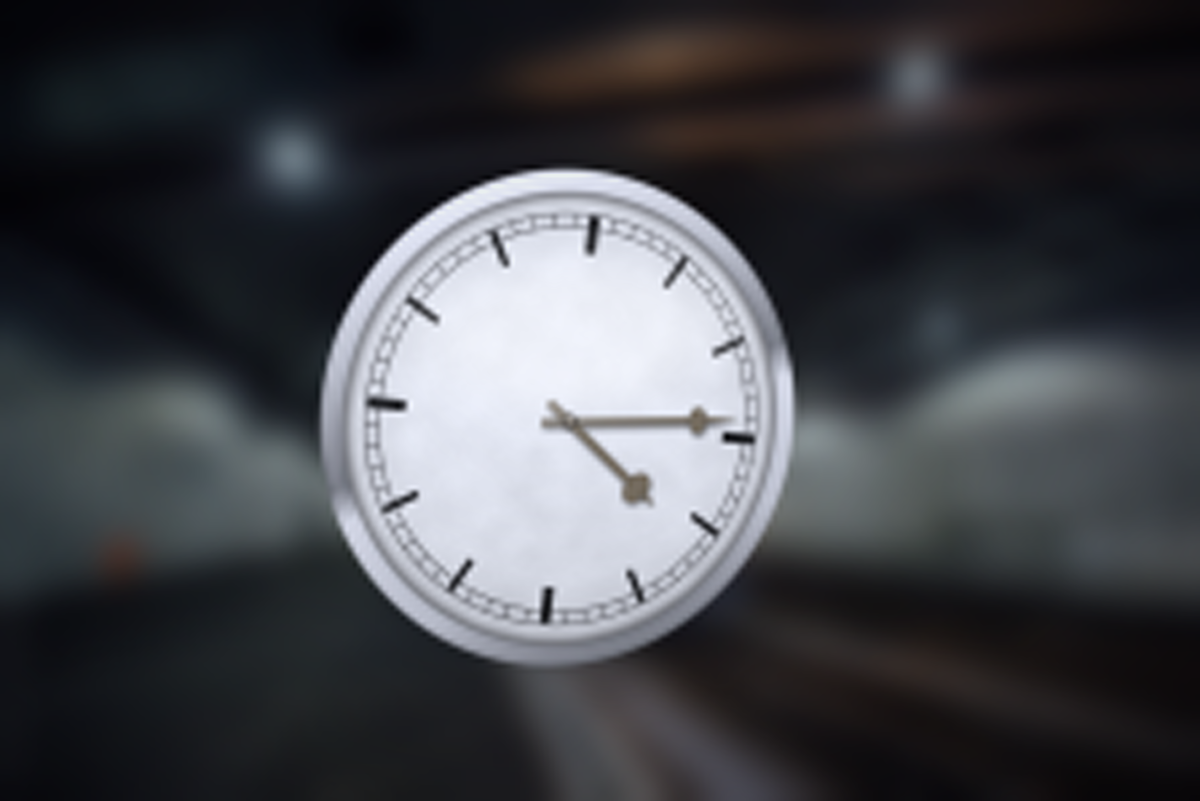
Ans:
4 h 14 min
